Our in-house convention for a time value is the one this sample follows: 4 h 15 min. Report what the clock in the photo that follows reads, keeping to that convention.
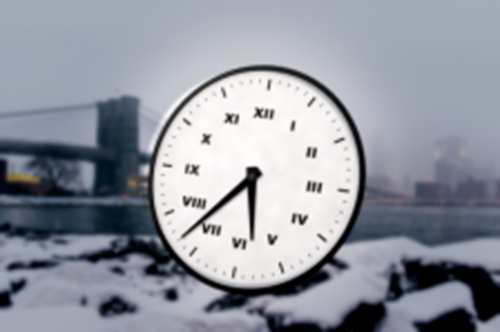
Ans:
5 h 37 min
